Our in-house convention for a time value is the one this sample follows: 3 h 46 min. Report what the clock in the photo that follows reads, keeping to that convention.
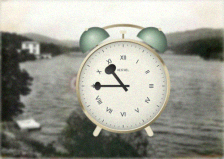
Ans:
10 h 45 min
